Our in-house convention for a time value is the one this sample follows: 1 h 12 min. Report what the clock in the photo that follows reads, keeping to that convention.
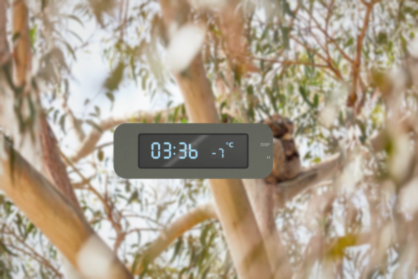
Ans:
3 h 36 min
